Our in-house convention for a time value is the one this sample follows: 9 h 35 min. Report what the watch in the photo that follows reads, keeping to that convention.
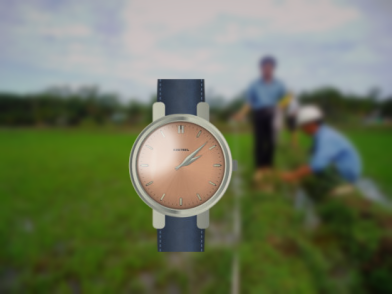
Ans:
2 h 08 min
